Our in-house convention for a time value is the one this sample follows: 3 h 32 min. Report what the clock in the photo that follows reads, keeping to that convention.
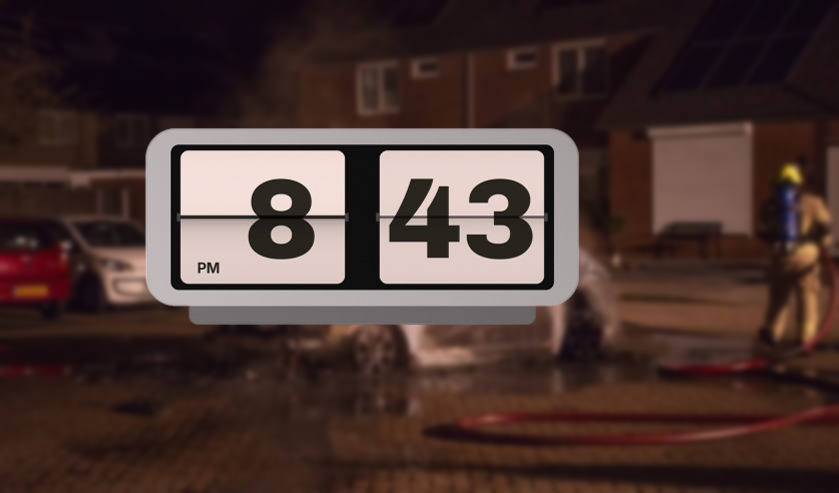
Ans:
8 h 43 min
